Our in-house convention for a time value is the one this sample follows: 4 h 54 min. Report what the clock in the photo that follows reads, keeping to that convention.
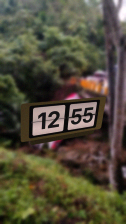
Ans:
12 h 55 min
